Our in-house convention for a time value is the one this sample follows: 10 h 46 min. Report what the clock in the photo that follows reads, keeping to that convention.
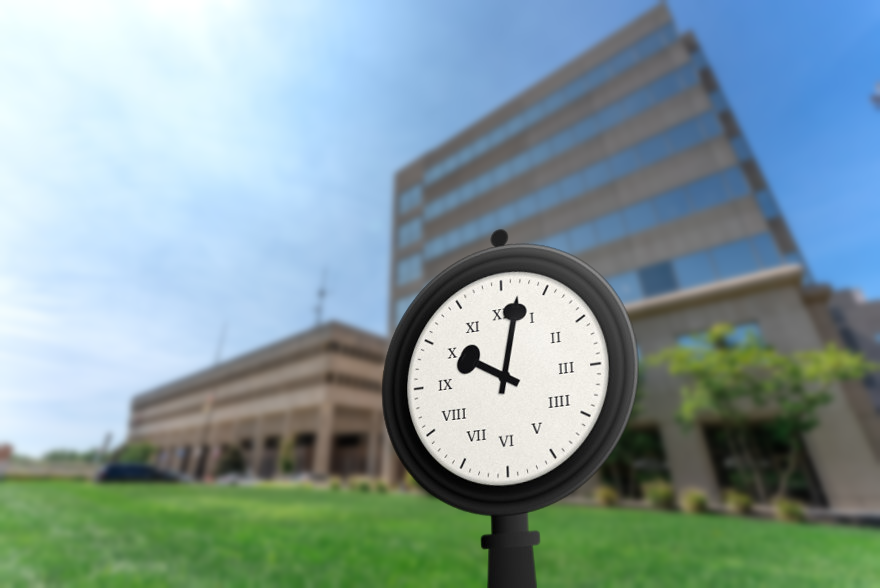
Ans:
10 h 02 min
